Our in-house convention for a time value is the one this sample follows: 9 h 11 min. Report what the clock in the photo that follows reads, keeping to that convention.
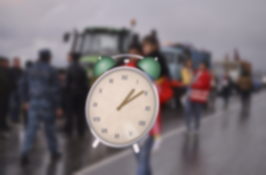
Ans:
1 h 09 min
